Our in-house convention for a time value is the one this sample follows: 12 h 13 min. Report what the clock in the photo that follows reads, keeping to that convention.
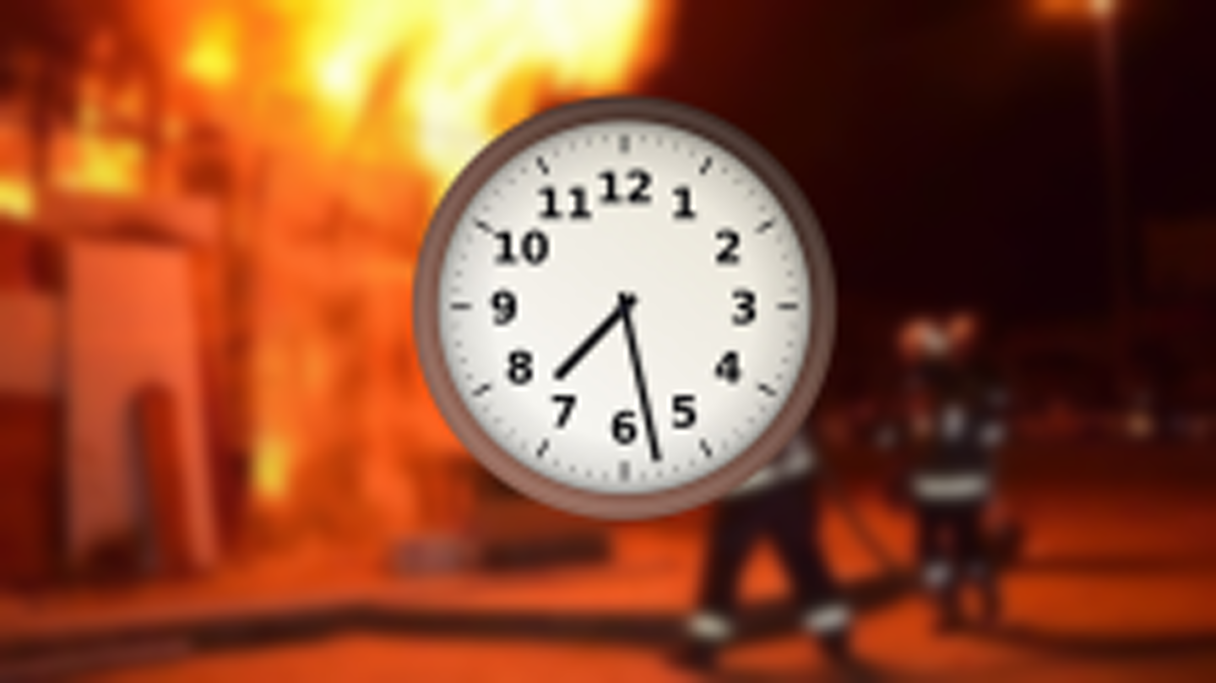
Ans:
7 h 28 min
